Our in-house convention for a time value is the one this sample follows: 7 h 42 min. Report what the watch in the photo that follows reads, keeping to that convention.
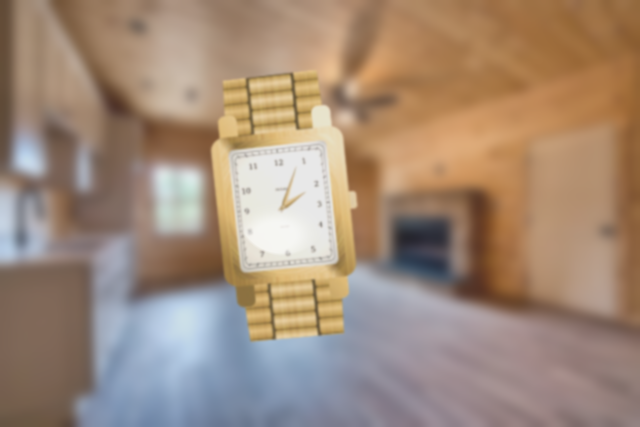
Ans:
2 h 04 min
